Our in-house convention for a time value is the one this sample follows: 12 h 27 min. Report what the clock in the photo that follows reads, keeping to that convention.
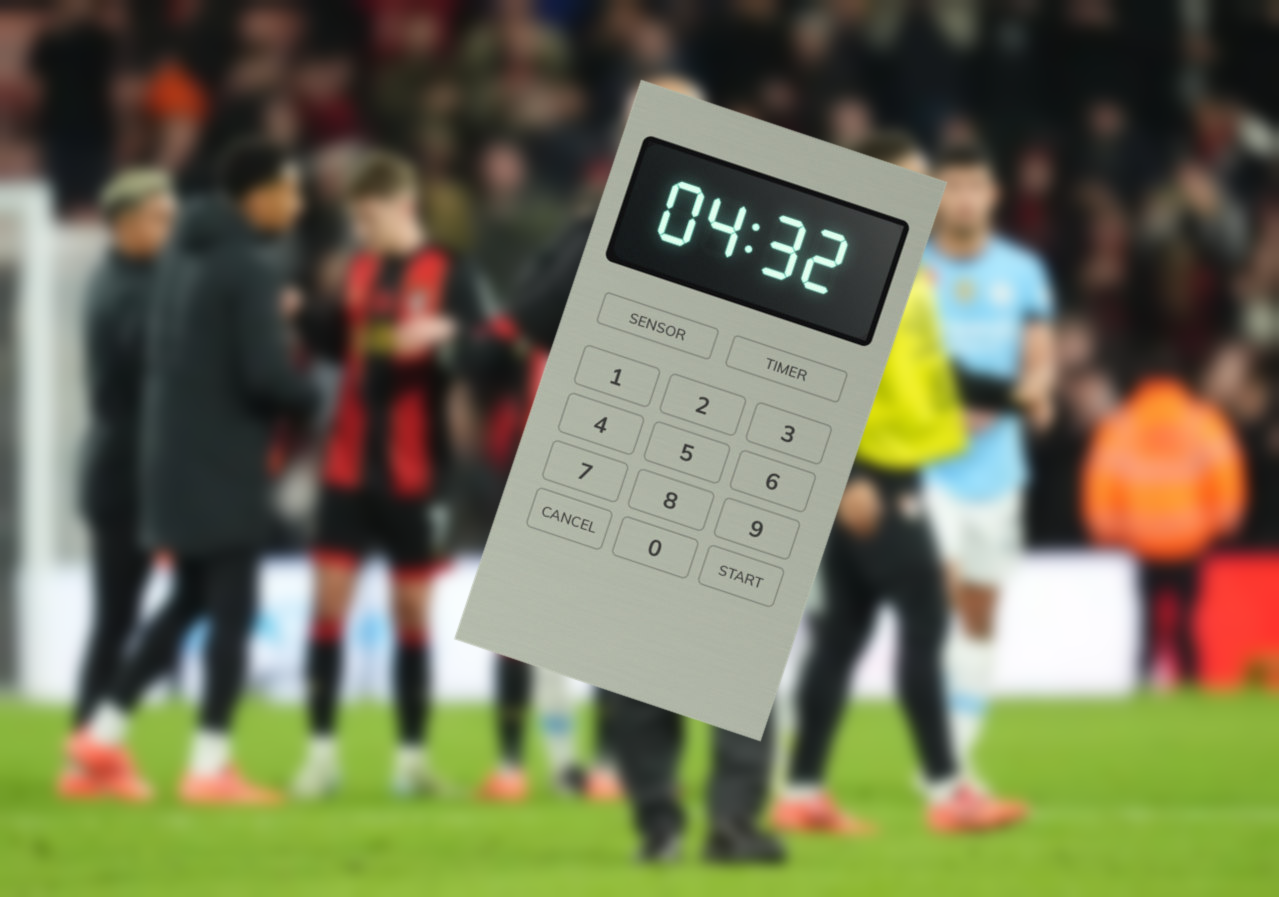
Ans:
4 h 32 min
